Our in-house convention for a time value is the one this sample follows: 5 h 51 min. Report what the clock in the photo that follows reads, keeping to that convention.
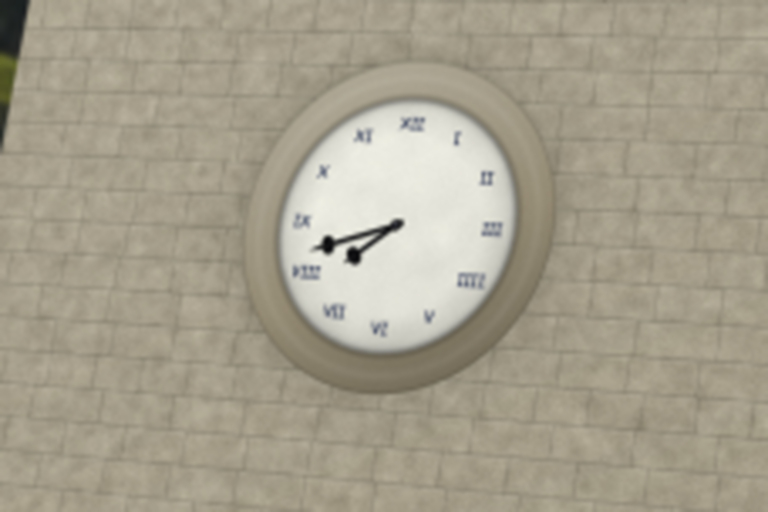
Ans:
7 h 42 min
